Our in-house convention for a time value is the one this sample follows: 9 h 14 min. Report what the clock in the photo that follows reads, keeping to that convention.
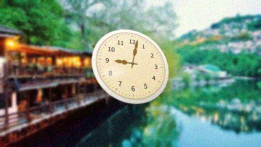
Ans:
9 h 02 min
